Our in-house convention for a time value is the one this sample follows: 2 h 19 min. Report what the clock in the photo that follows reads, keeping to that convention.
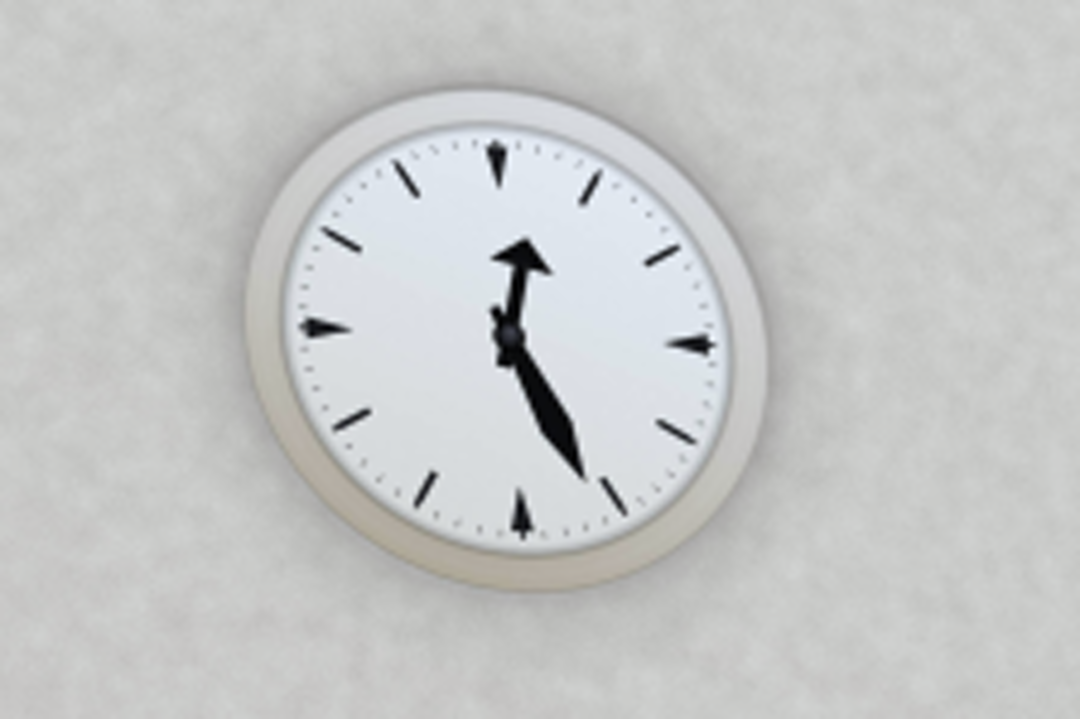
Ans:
12 h 26 min
